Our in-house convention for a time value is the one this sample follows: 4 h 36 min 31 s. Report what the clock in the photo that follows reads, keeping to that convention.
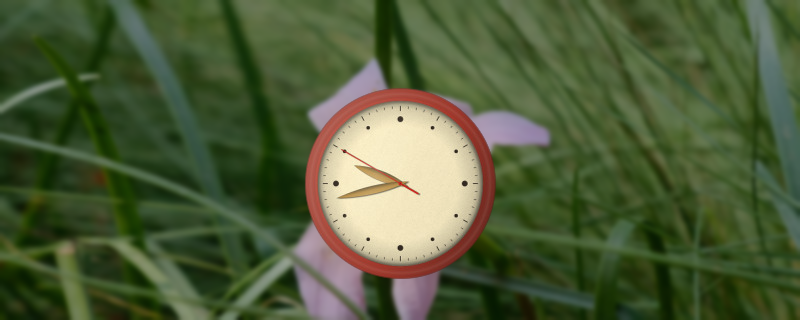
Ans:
9 h 42 min 50 s
